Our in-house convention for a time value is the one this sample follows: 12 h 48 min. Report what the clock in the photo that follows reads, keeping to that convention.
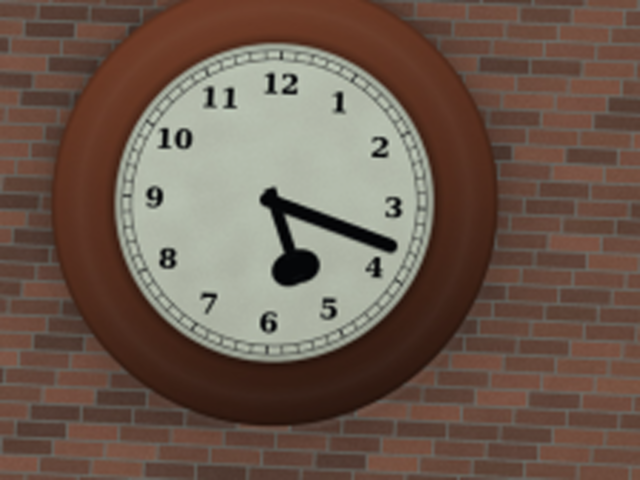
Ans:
5 h 18 min
